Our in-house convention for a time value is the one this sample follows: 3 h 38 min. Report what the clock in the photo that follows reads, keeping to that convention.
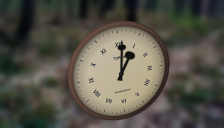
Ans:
1 h 01 min
